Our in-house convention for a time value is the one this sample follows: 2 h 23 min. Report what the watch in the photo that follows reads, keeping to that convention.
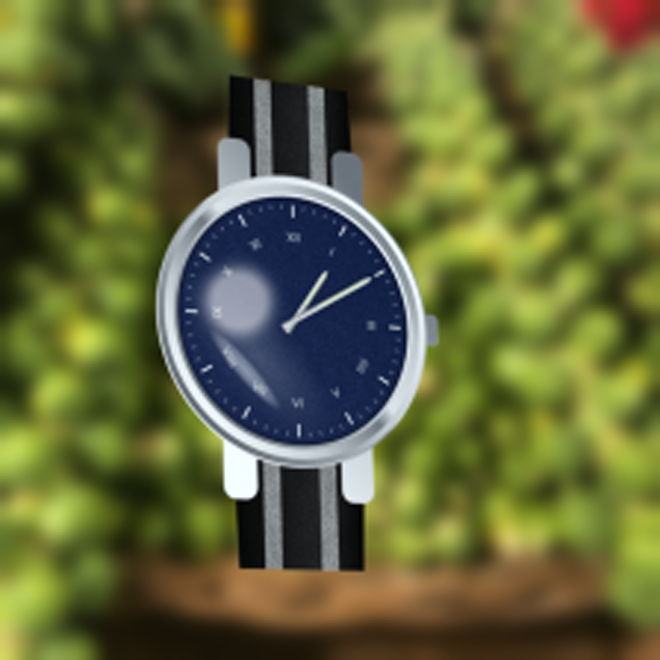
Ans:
1 h 10 min
